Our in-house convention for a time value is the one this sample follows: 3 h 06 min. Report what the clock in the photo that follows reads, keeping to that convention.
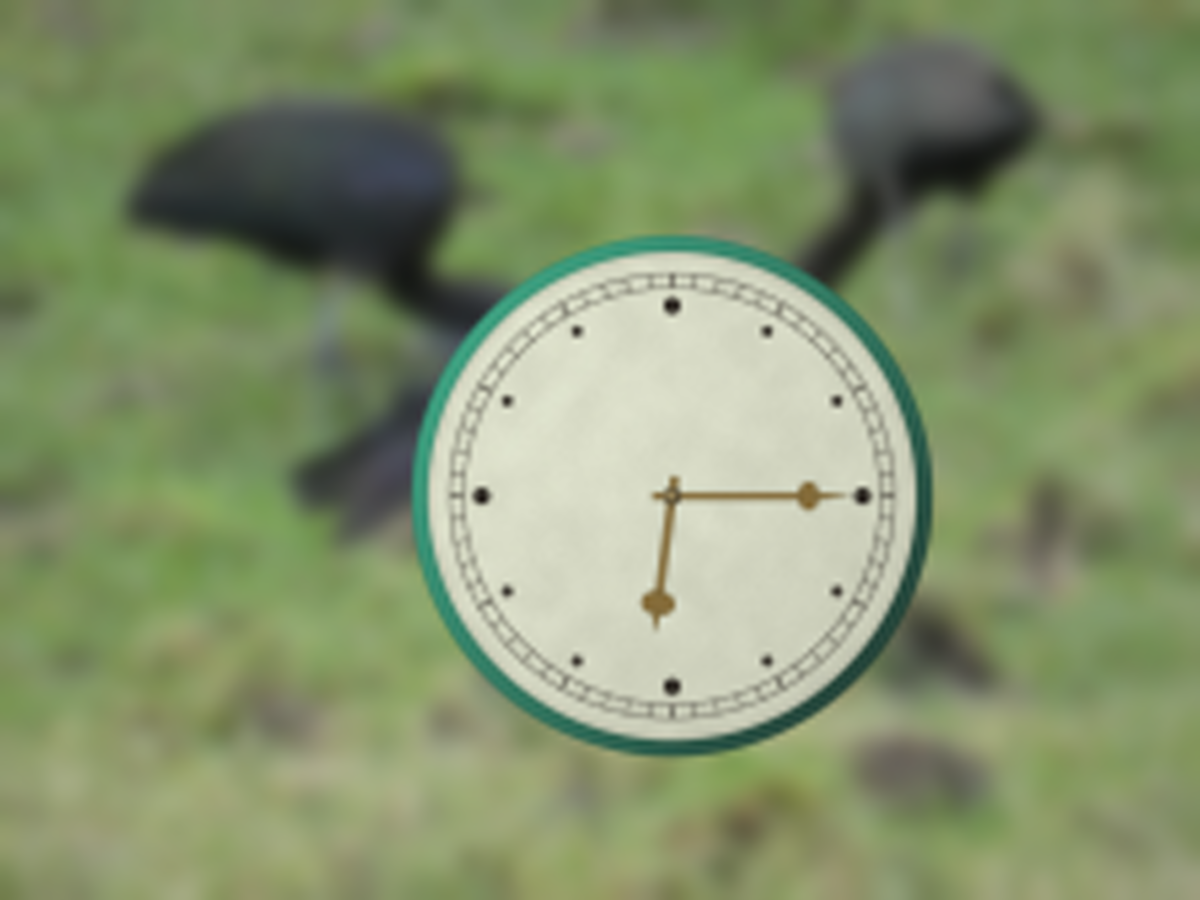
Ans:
6 h 15 min
